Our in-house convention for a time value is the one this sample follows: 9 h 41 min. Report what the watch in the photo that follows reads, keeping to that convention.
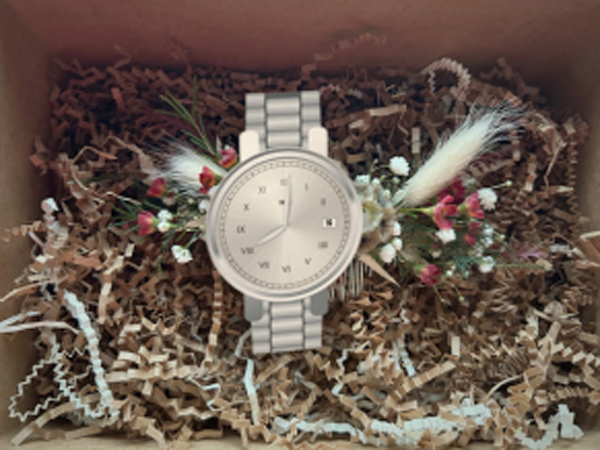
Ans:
8 h 01 min
